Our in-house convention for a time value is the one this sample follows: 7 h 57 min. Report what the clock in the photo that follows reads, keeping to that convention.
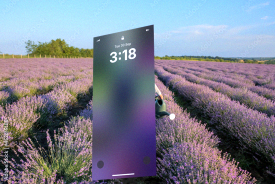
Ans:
3 h 18 min
